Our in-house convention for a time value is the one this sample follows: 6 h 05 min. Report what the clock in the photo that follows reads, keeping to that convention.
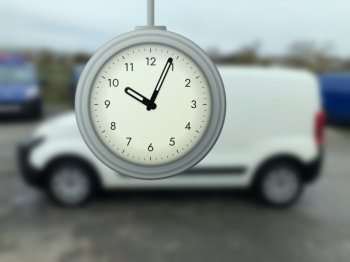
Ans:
10 h 04 min
